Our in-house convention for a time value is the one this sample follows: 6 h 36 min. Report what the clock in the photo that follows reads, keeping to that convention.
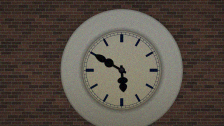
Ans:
5 h 50 min
